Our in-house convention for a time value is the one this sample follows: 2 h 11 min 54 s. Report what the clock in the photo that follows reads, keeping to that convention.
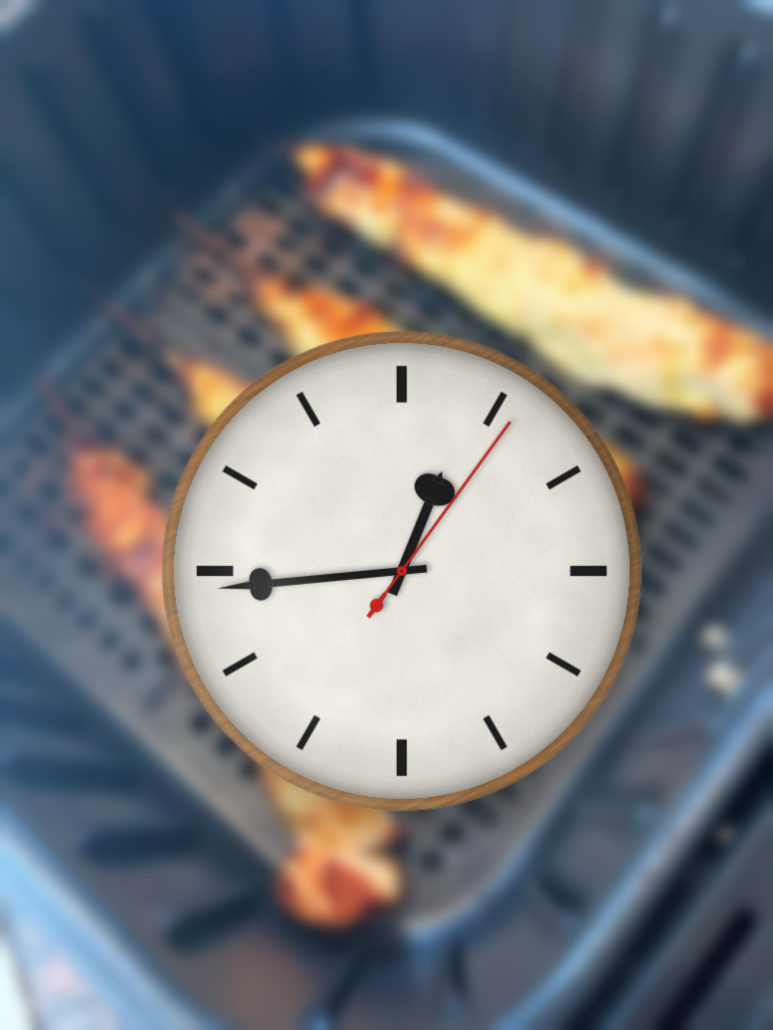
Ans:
12 h 44 min 06 s
